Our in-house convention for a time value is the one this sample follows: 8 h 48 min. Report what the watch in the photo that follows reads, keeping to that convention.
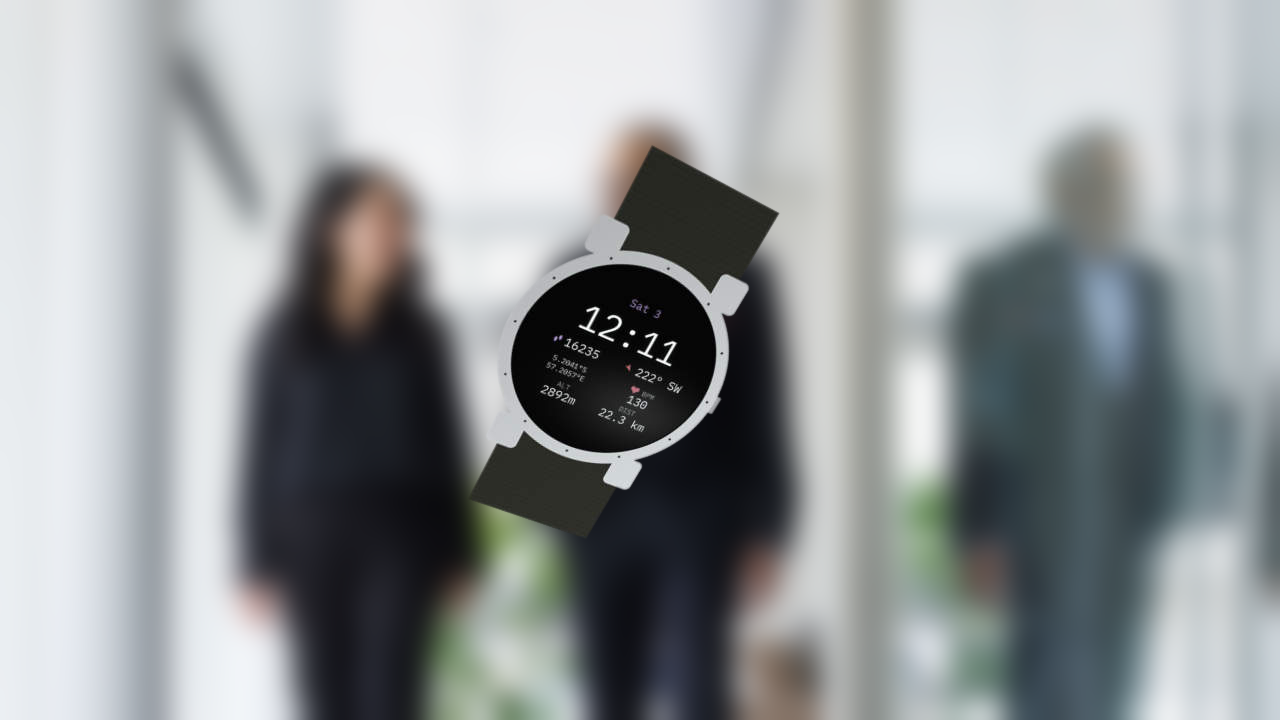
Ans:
12 h 11 min
